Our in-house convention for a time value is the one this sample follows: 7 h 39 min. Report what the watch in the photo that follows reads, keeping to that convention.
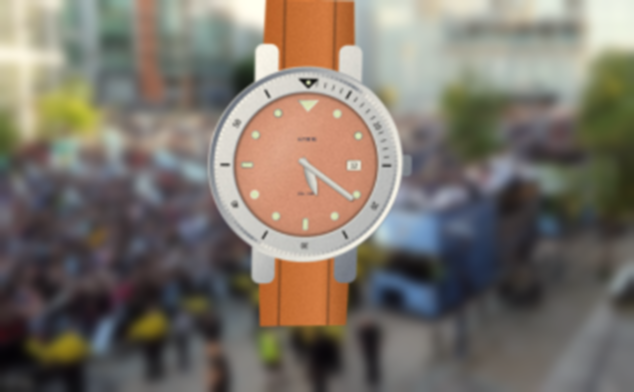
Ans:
5 h 21 min
